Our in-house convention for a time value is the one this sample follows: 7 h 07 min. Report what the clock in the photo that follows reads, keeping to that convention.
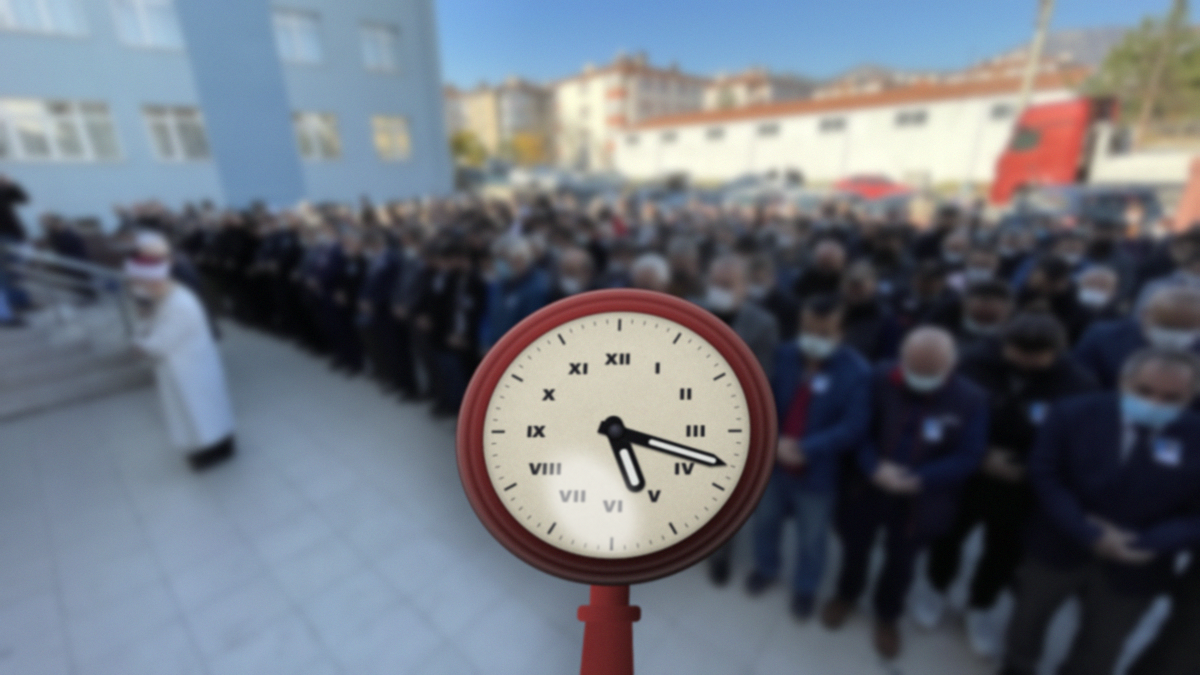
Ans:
5 h 18 min
